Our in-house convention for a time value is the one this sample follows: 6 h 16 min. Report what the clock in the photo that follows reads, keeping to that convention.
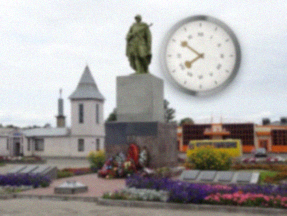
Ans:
7 h 51 min
